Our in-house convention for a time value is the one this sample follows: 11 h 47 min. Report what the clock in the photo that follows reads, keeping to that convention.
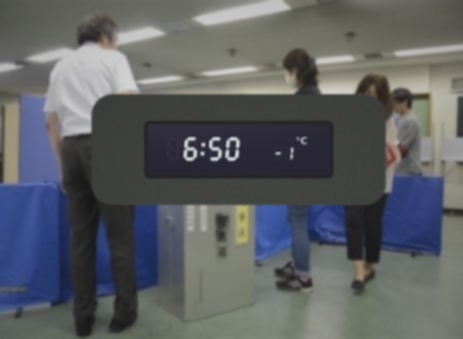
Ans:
6 h 50 min
